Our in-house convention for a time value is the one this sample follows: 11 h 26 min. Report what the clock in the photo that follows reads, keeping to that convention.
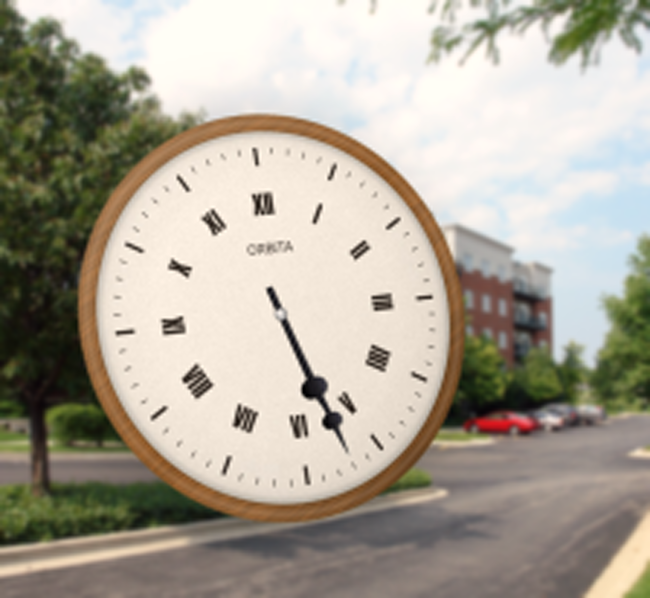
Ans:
5 h 27 min
